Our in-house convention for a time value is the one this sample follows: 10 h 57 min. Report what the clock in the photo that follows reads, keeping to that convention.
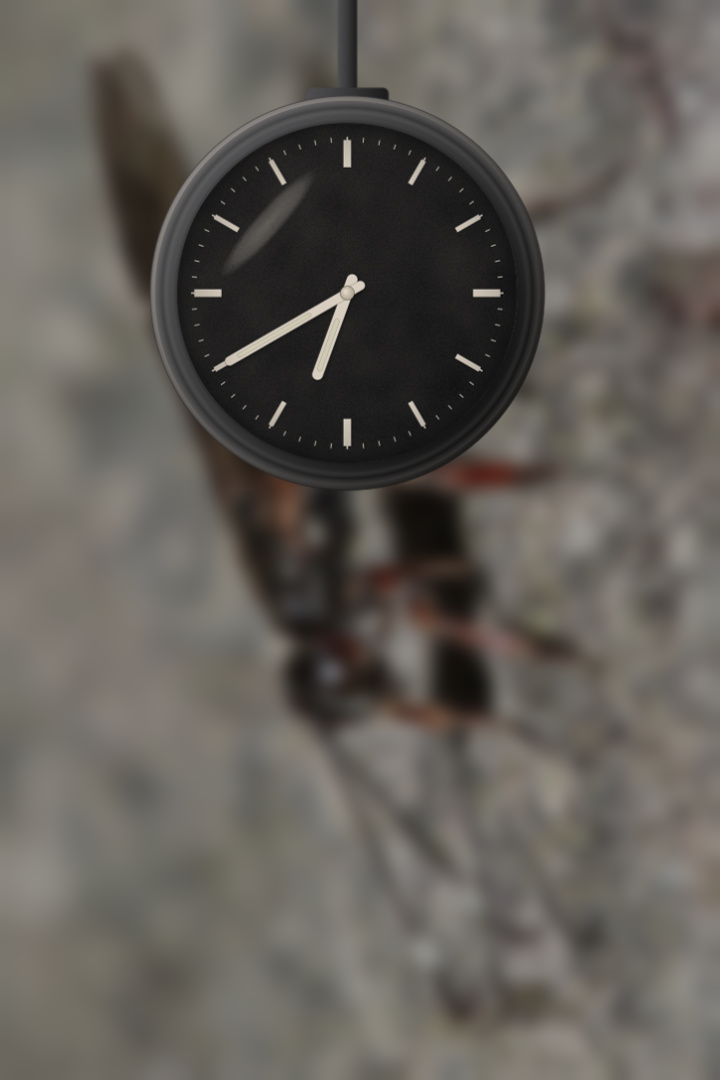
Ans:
6 h 40 min
